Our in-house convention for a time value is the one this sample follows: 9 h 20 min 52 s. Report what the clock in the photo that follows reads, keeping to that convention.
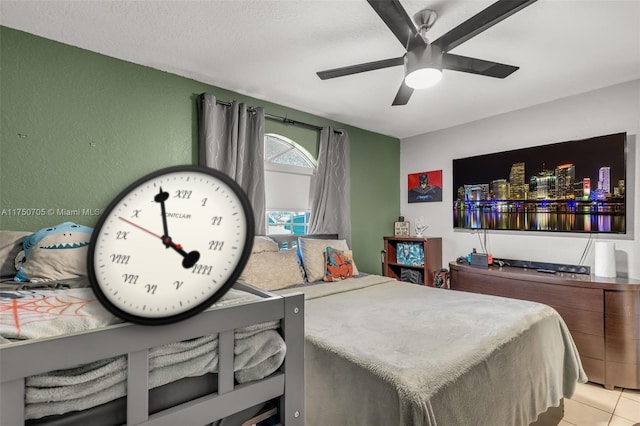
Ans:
3 h 55 min 48 s
